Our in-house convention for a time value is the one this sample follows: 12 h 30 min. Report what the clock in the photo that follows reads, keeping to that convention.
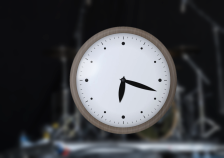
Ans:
6 h 18 min
